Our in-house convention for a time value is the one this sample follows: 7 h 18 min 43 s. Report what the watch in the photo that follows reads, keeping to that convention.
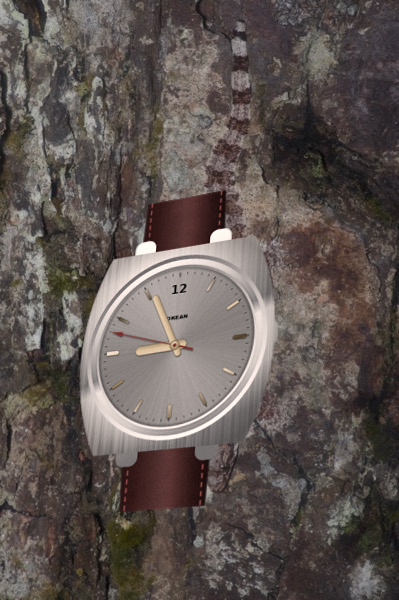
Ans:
8 h 55 min 48 s
